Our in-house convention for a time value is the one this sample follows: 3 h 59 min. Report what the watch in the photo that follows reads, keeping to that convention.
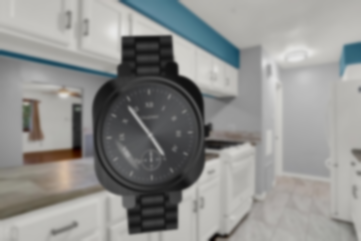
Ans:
4 h 54 min
